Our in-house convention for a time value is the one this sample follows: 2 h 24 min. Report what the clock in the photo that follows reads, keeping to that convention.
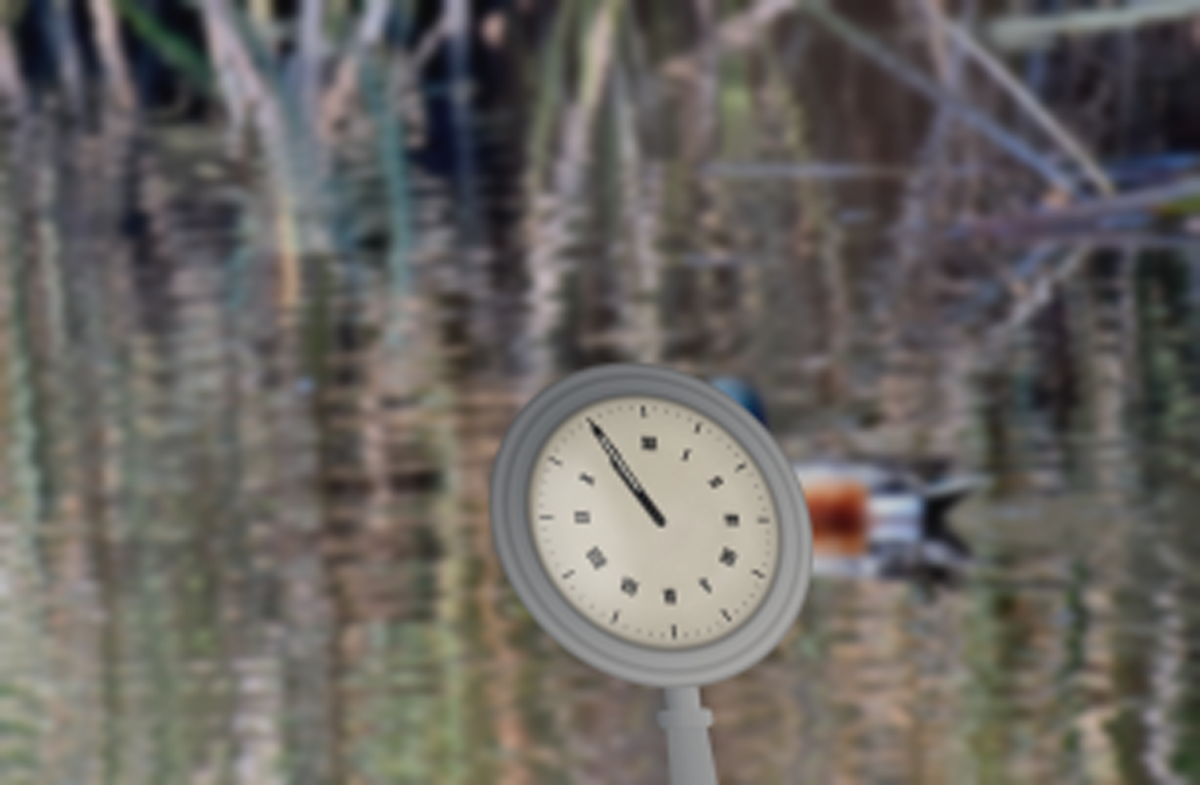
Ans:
10 h 55 min
